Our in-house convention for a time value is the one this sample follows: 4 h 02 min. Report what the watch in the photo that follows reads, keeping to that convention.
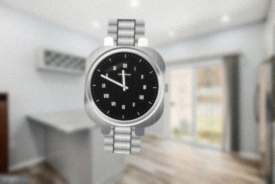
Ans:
11 h 49 min
